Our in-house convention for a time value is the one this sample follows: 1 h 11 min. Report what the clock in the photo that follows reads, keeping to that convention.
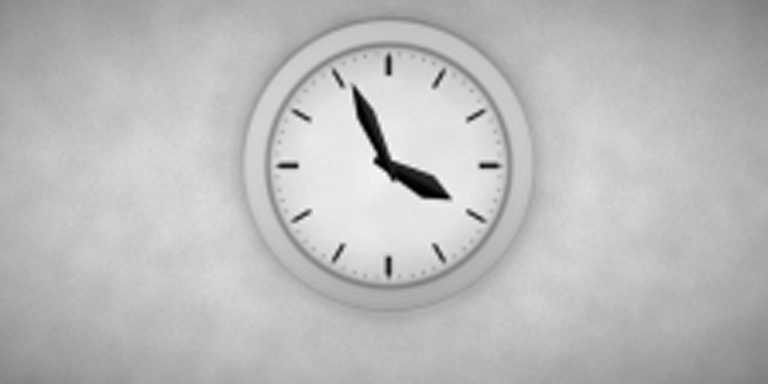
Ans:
3 h 56 min
